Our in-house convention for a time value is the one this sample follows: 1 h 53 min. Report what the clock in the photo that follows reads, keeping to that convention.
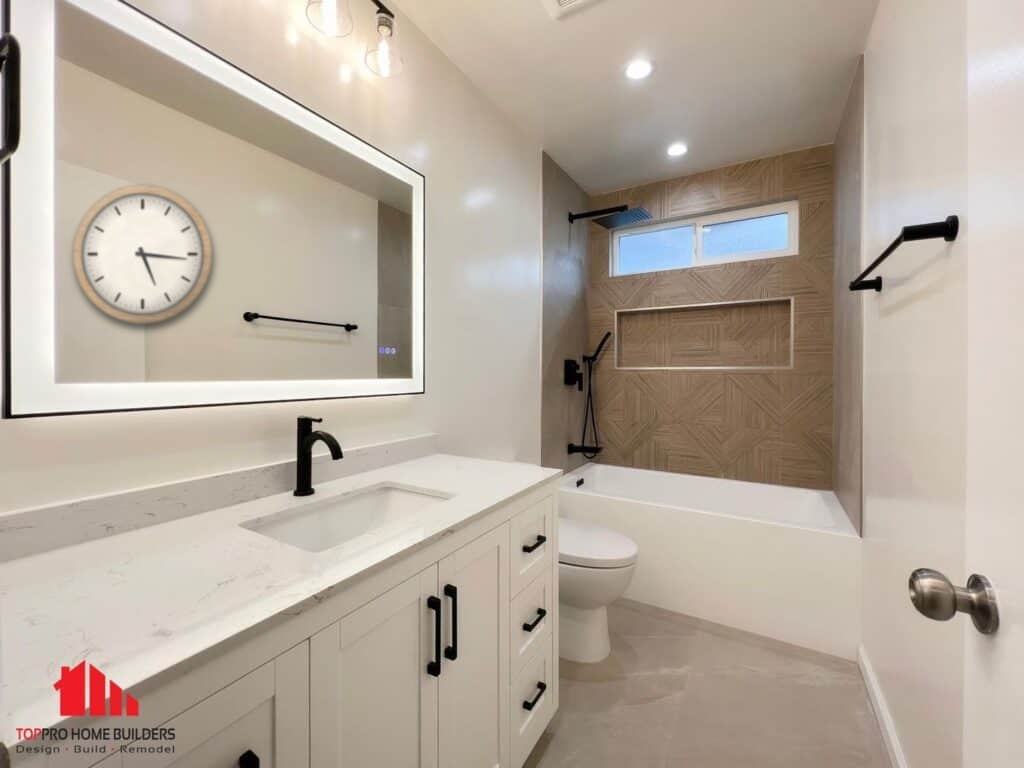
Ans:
5 h 16 min
